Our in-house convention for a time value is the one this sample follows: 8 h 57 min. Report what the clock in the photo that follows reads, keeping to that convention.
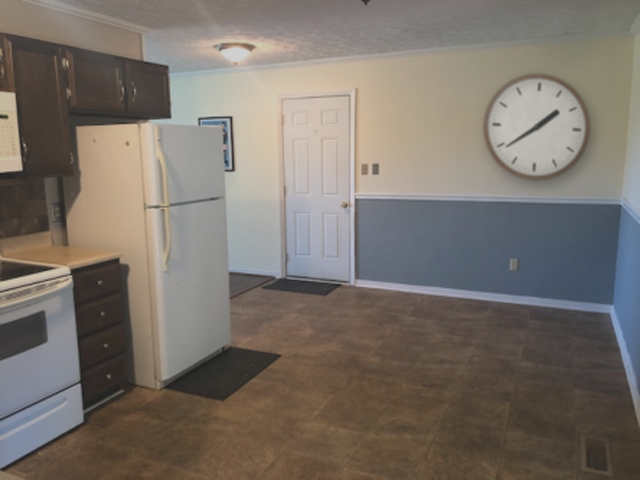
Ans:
1 h 39 min
